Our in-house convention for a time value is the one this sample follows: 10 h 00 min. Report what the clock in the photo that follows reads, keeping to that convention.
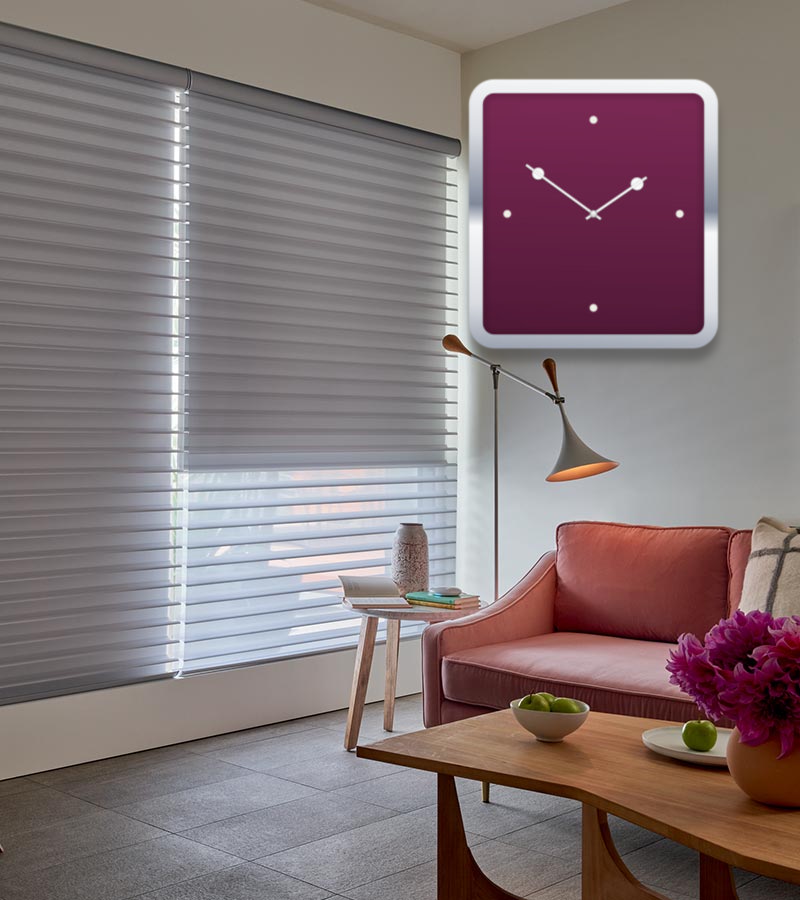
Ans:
1 h 51 min
